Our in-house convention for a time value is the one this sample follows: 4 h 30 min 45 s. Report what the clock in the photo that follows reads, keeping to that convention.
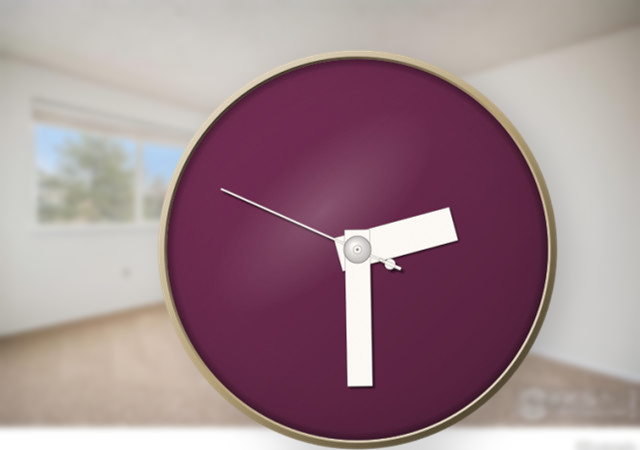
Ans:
2 h 29 min 49 s
